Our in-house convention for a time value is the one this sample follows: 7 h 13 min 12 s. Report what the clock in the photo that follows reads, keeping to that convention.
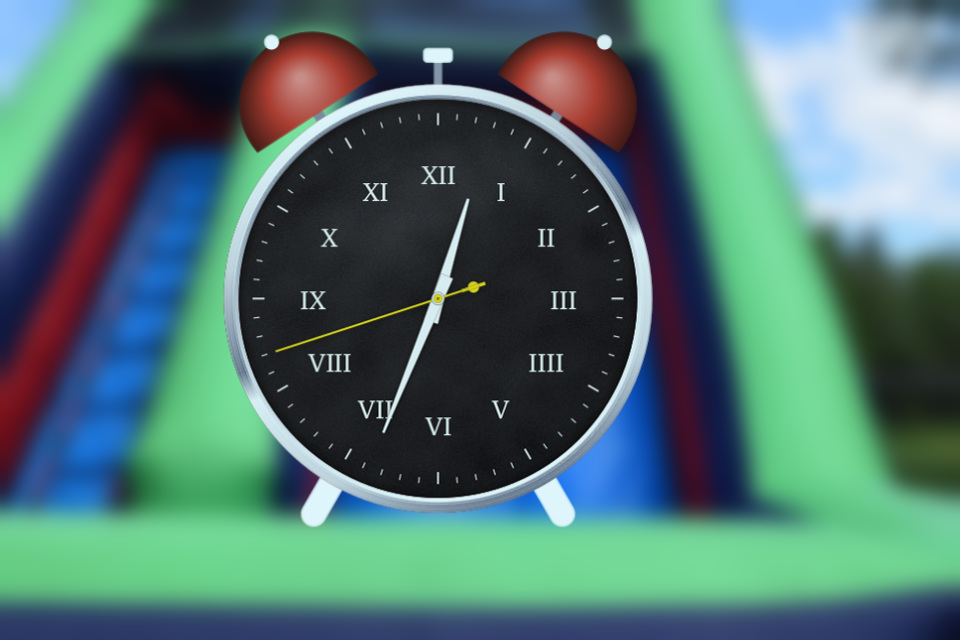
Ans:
12 h 33 min 42 s
